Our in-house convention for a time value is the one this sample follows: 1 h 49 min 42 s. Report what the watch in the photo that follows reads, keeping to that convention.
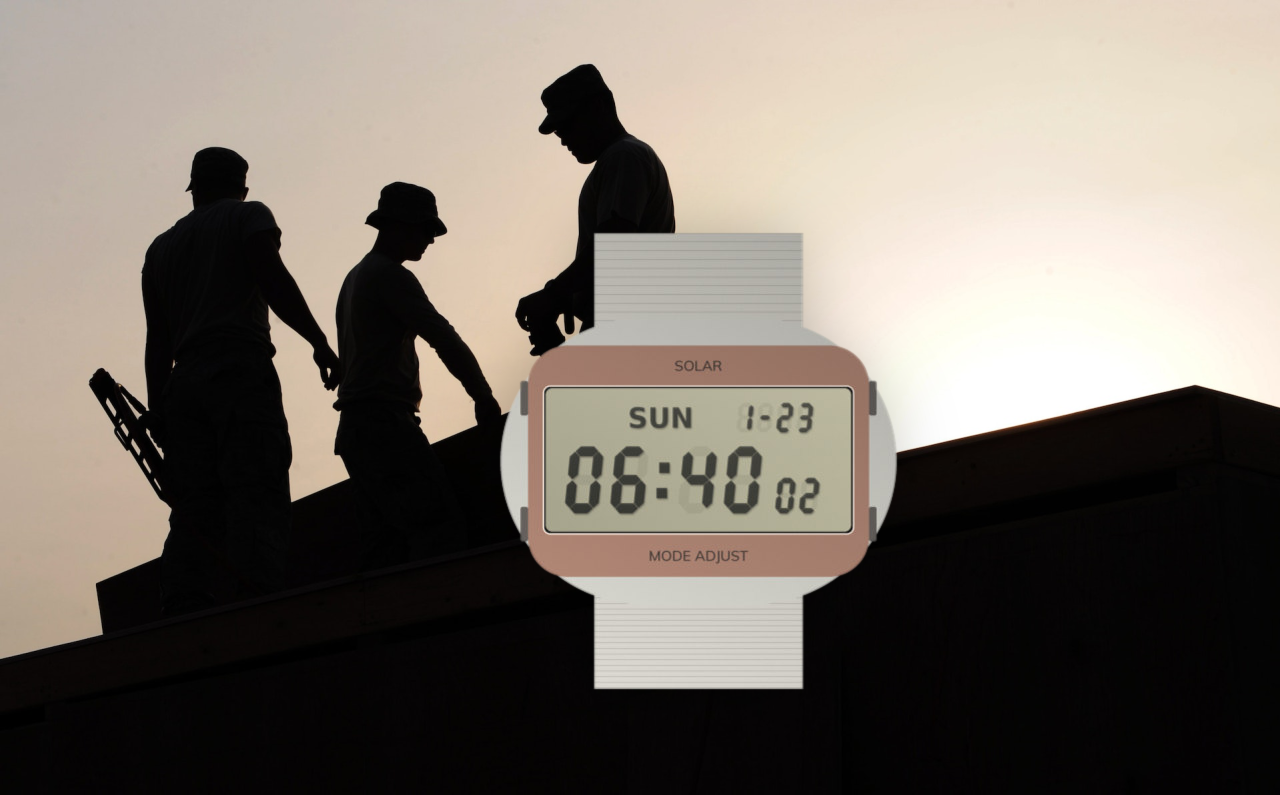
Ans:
6 h 40 min 02 s
